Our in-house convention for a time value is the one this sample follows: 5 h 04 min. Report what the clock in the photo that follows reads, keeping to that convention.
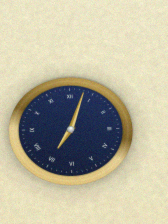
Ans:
7 h 03 min
